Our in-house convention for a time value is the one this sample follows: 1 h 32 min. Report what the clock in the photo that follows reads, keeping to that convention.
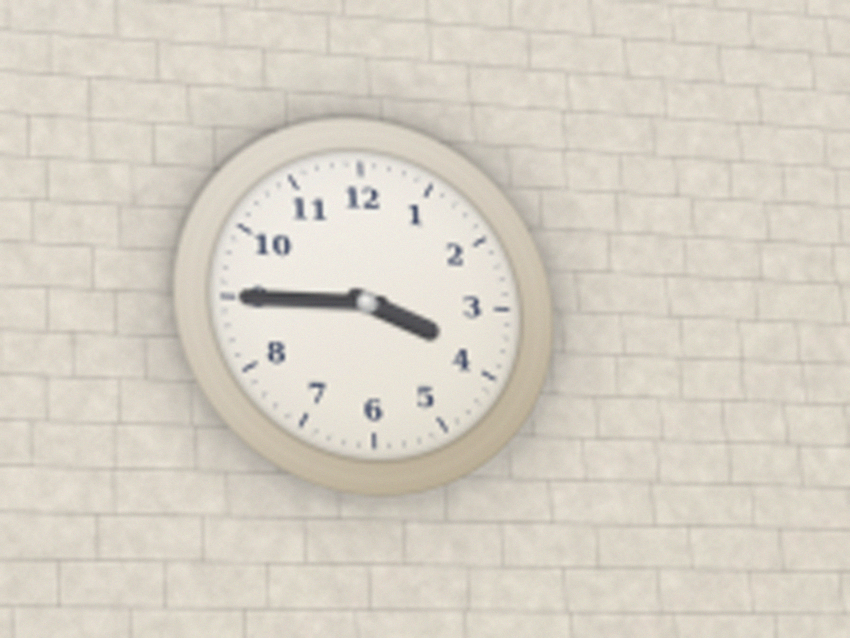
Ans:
3 h 45 min
